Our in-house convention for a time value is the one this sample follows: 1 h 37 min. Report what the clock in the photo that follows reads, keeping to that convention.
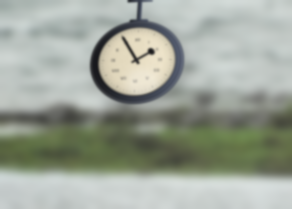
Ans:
1 h 55 min
